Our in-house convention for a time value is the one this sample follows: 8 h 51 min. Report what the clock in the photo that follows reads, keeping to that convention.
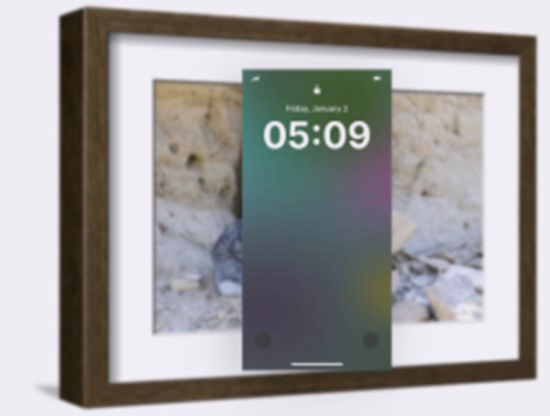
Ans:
5 h 09 min
